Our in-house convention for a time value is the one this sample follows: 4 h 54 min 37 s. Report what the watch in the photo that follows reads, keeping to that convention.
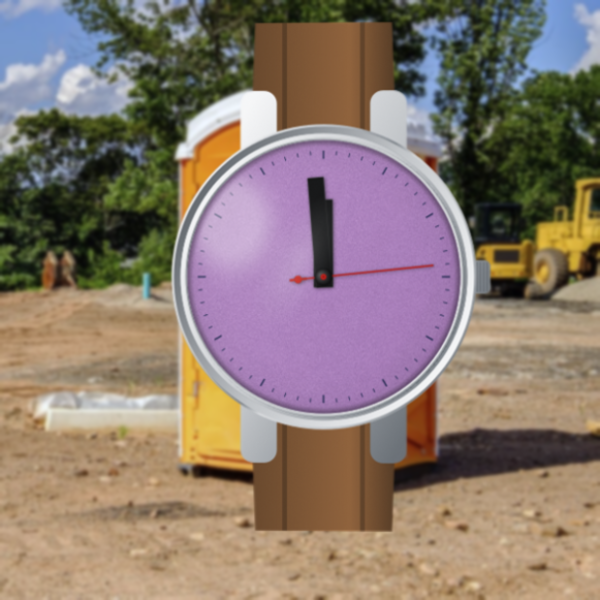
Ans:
11 h 59 min 14 s
